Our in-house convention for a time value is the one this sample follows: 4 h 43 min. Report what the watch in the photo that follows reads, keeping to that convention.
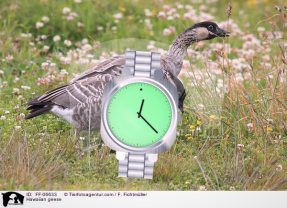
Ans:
12 h 22 min
